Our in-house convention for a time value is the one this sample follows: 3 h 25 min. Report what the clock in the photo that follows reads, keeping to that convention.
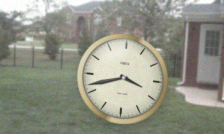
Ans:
3 h 42 min
